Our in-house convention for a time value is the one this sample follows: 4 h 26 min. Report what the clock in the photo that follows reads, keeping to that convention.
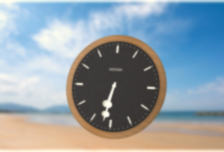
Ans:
6 h 32 min
